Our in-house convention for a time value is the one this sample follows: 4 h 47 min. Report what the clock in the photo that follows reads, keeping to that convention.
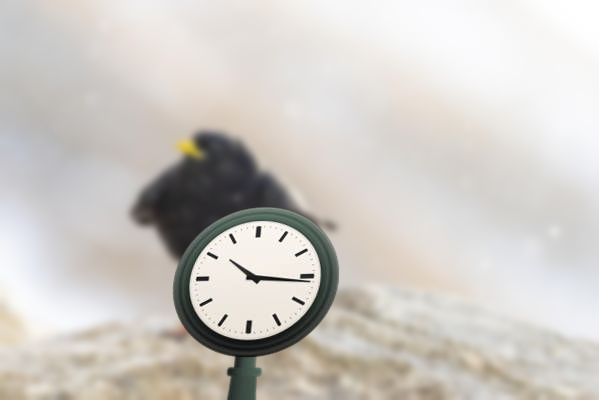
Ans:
10 h 16 min
